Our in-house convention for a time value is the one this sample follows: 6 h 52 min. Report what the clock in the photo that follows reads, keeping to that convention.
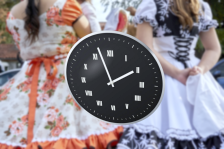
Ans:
1 h 57 min
